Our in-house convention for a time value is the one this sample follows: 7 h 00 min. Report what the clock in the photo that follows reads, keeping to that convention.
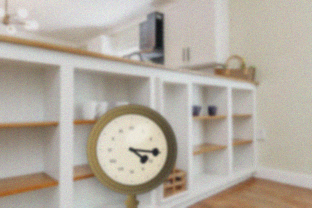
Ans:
4 h 16 min
